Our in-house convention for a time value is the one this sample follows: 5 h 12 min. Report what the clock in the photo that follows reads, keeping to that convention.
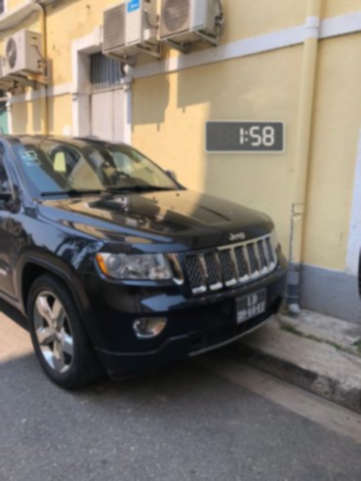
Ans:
1 h 58 min
